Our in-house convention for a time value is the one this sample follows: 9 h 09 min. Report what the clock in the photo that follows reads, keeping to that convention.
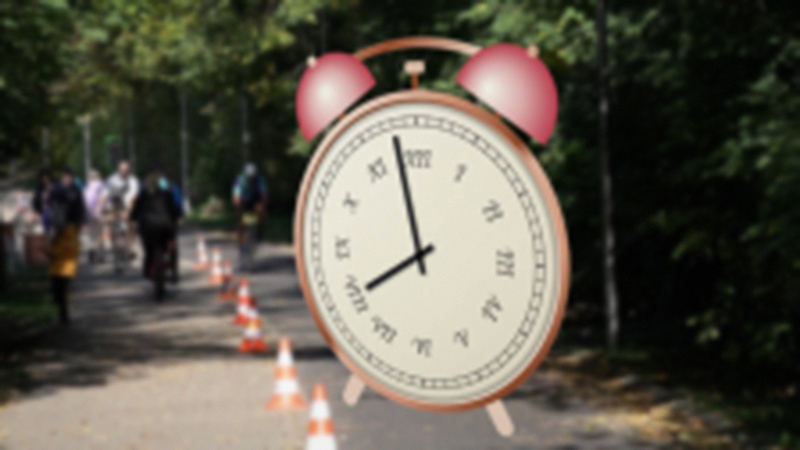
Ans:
7 h 58 min
